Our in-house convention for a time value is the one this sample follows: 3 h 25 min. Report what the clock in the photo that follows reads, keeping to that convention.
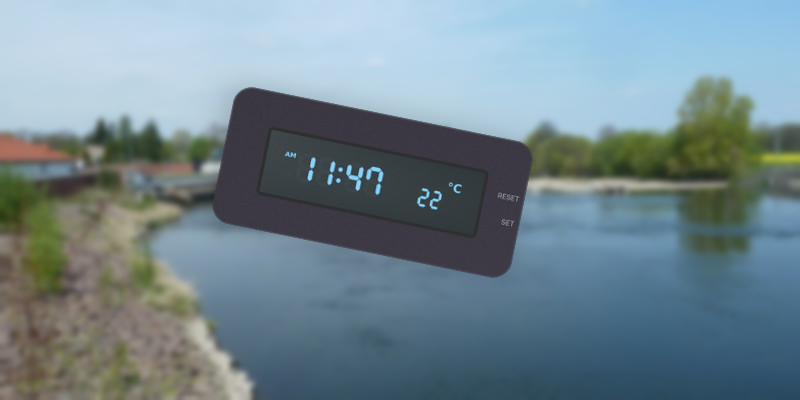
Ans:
11 h 47 min
